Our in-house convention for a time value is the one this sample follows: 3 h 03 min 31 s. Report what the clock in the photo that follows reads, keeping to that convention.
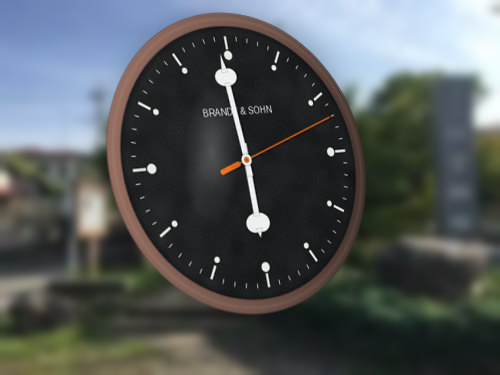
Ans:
5 h 59 min 12 s
